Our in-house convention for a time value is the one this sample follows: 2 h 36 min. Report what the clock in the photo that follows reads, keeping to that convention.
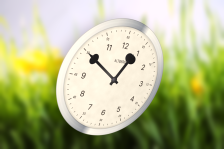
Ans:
12 h 50 min
